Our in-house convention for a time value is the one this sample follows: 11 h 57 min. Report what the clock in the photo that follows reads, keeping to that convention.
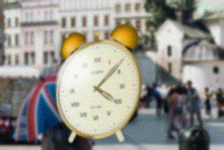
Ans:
4 h 08 min
